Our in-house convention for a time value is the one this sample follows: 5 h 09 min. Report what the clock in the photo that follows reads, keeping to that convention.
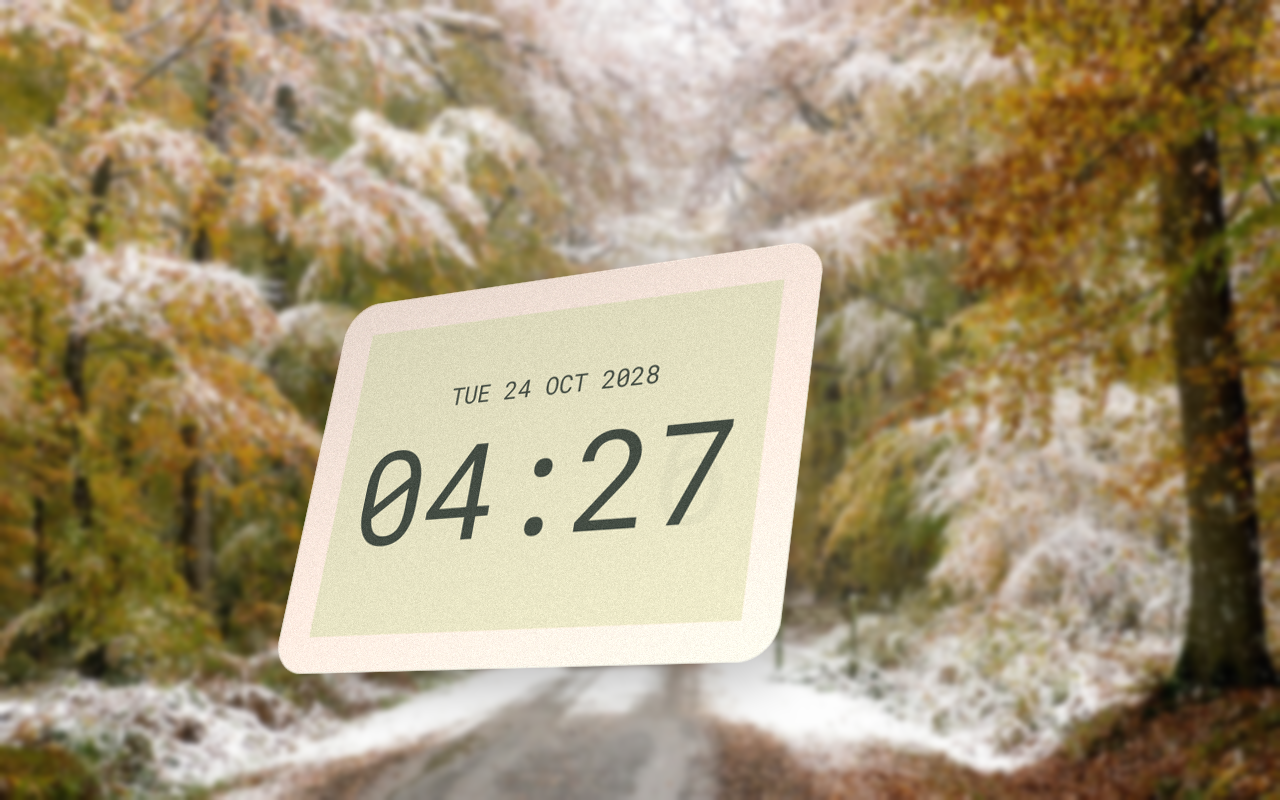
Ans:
4 h 27 min
